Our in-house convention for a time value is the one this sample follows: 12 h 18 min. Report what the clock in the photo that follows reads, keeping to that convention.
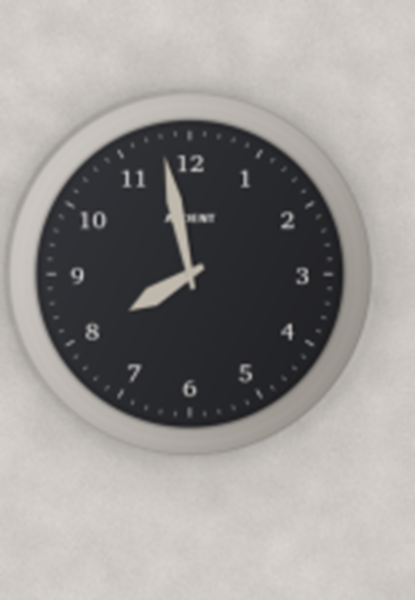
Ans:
7 h 58 min
